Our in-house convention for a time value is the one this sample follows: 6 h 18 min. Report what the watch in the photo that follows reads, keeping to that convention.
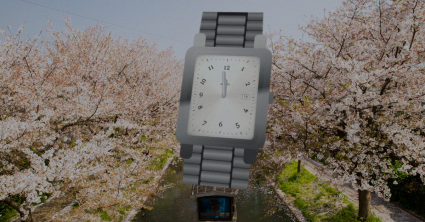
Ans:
11 h 59 min
